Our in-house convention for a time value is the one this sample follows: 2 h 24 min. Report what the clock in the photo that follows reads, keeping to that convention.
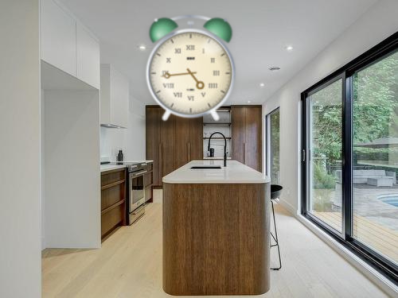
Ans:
4 h 44 min
